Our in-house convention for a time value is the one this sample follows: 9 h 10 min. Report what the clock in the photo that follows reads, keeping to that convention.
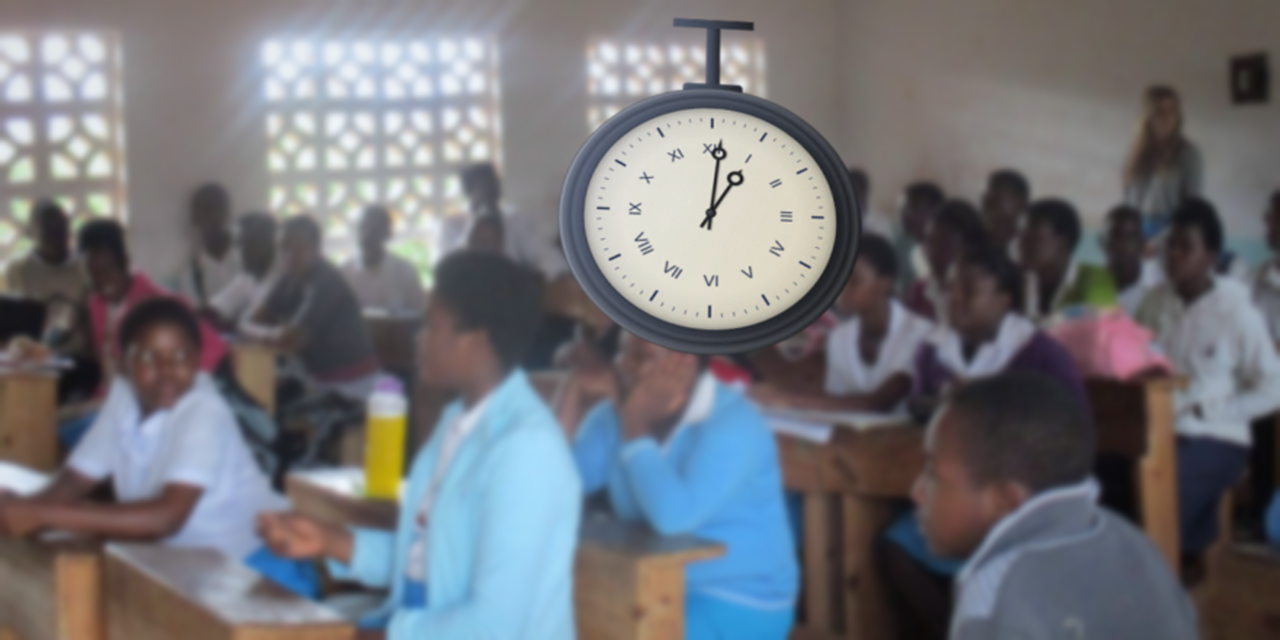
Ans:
1 h 01 min
